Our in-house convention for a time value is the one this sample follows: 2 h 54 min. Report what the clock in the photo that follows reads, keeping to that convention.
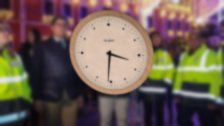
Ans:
3 h 31 min
